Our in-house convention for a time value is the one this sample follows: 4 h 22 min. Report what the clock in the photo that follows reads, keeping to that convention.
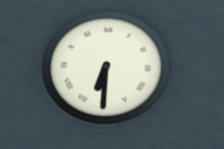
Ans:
6 h 30 min
